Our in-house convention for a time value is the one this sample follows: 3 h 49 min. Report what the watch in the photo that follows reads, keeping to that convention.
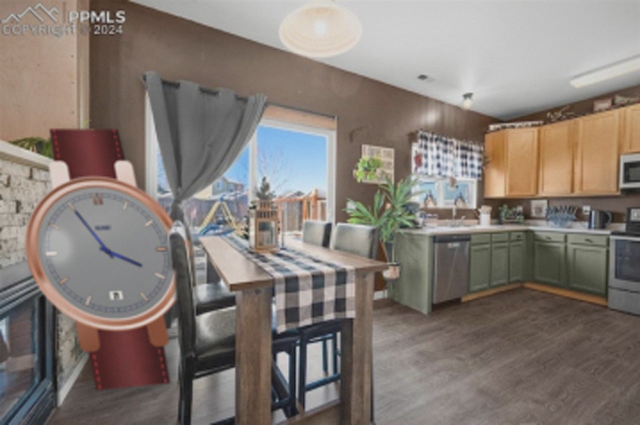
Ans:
3 h 55 min
